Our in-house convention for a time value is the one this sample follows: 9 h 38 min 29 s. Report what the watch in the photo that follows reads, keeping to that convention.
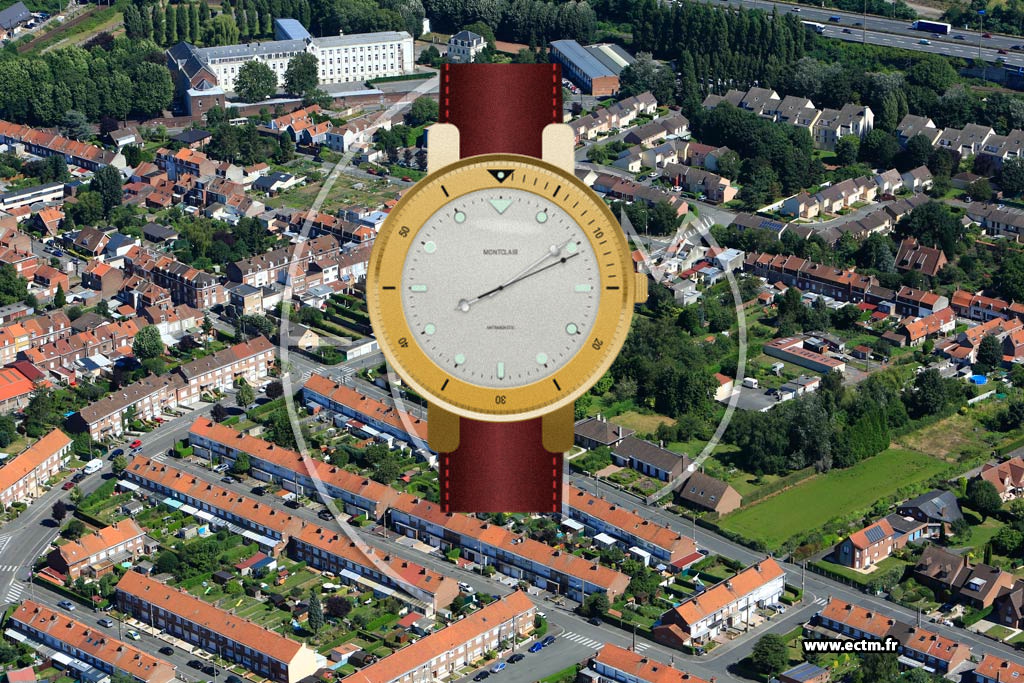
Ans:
8 h 09 min 11 s
